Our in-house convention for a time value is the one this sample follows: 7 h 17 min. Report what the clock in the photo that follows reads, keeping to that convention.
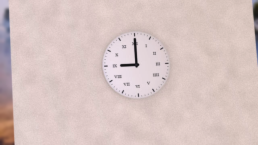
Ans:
9 h 00 min
